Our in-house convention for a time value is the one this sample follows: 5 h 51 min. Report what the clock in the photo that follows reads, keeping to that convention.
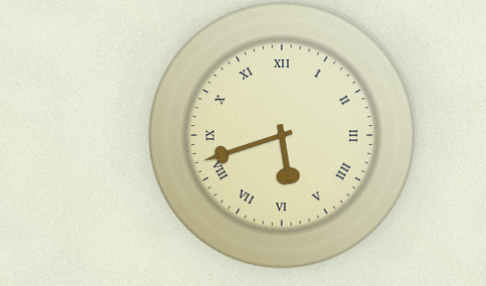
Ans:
5 h 42 min
